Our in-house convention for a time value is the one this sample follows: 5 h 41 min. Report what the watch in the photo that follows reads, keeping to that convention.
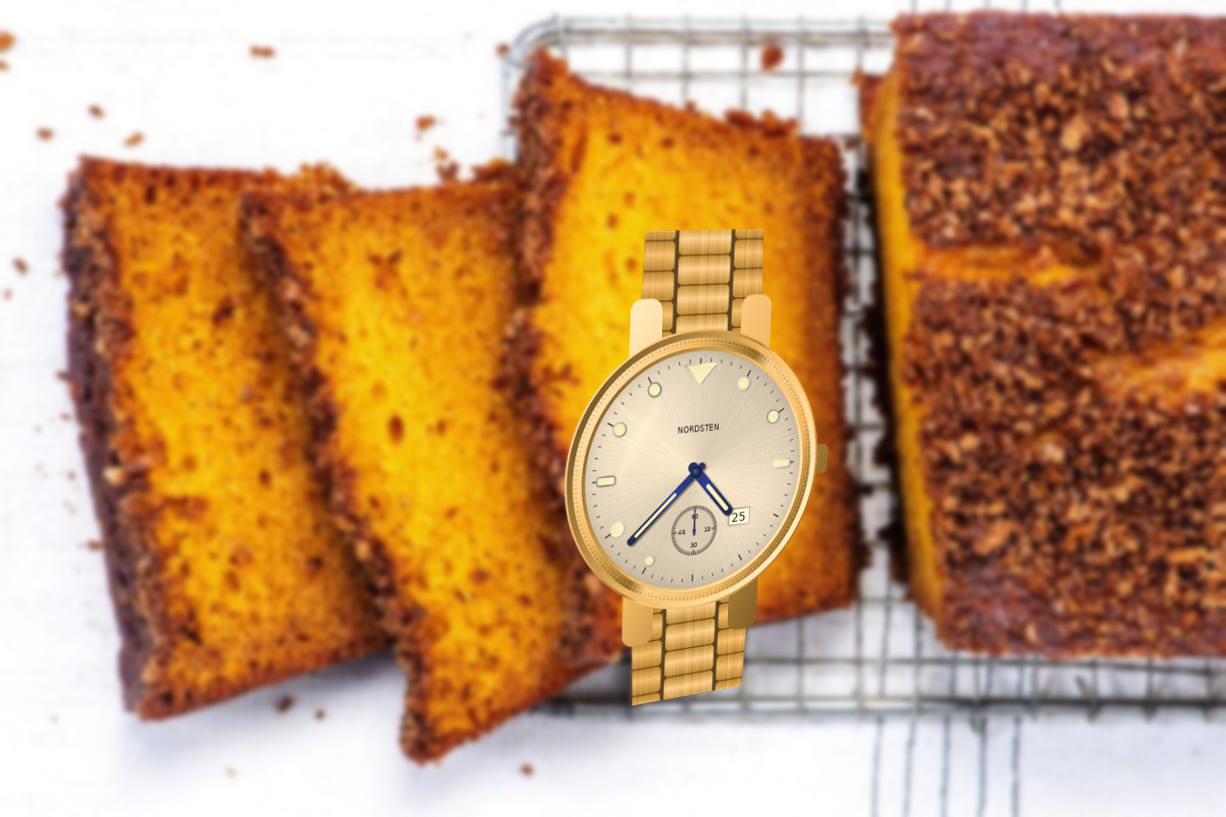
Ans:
4 h 38 min
